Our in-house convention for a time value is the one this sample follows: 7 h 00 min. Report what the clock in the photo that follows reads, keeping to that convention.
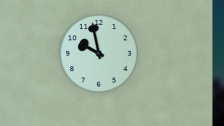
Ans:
9 h 58 min
